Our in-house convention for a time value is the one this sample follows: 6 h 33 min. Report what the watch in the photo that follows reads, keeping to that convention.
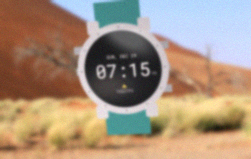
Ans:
7 h 15 min
